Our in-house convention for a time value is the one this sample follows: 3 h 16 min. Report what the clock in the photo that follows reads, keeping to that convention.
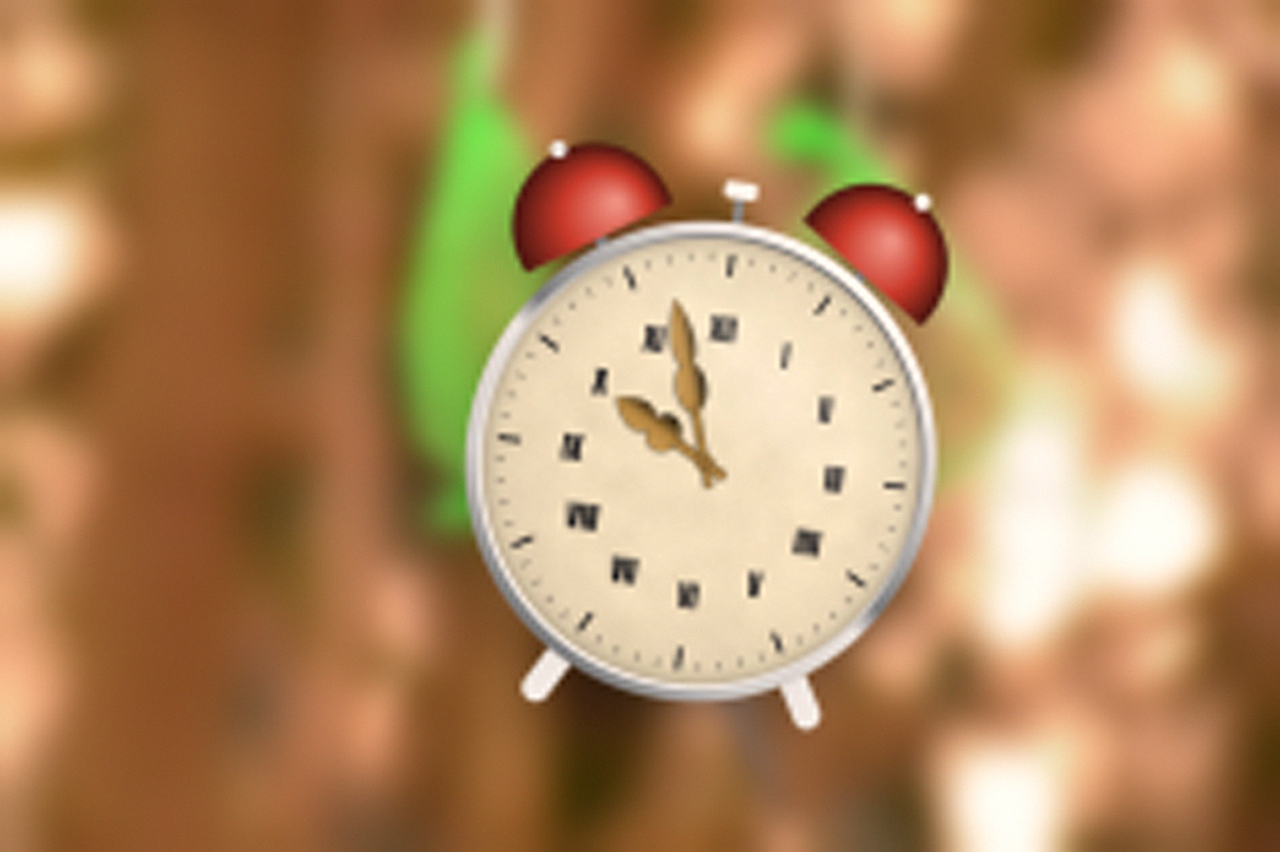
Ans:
9 h 57 min
